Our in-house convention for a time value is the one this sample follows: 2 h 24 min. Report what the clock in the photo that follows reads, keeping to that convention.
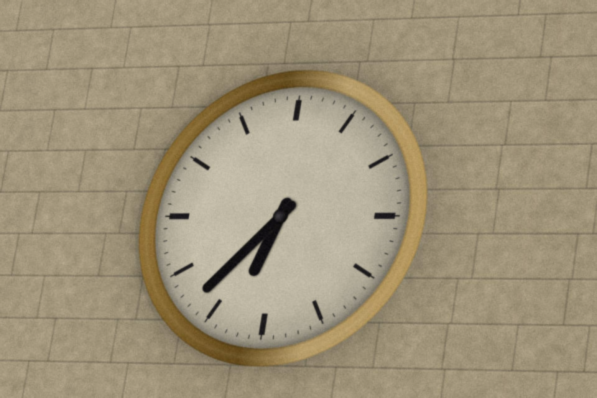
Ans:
6 h 37 min
